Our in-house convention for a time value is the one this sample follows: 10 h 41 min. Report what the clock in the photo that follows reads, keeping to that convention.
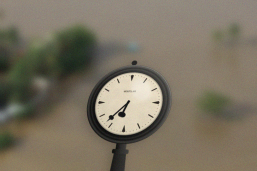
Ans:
6 h 37 min
